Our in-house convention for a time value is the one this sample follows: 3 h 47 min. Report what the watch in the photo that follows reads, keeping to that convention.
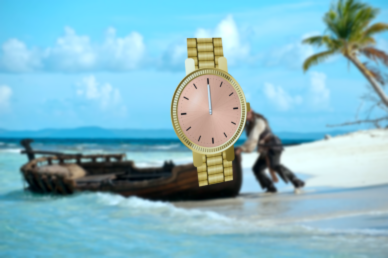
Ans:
12 h 00 min
